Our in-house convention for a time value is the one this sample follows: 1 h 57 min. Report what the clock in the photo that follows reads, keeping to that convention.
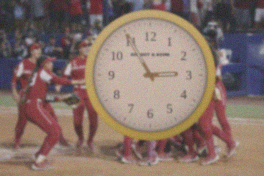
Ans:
2 h 55 min
